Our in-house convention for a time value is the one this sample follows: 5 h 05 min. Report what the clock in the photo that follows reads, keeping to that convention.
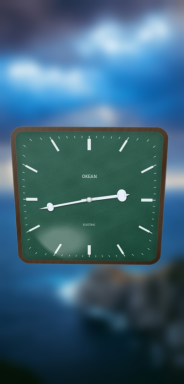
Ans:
2 h 43 min
